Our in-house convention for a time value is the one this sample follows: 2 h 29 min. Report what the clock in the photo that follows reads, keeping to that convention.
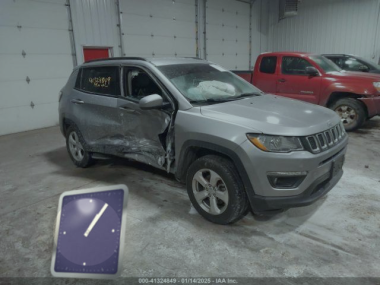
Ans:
1 h 06 min
